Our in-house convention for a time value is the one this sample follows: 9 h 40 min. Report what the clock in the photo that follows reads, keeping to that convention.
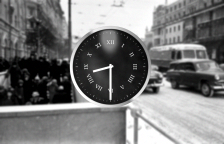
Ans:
8 h 30 min
